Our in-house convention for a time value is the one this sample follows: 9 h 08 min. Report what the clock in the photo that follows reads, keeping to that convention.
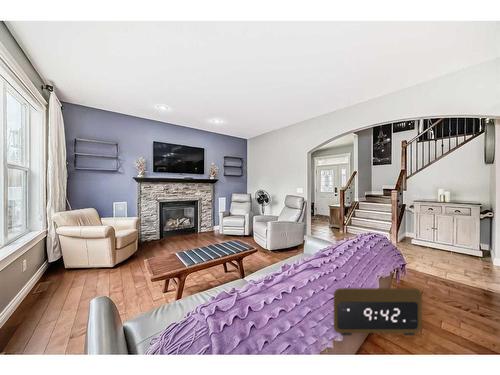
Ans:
9 h 42 min
